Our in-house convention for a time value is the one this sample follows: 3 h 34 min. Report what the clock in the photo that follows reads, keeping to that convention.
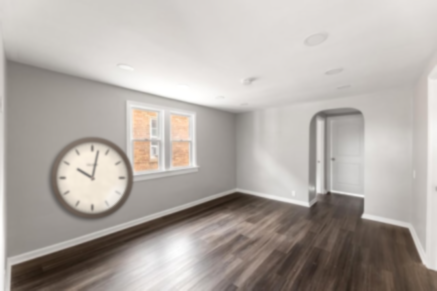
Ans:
10 h 02 min
